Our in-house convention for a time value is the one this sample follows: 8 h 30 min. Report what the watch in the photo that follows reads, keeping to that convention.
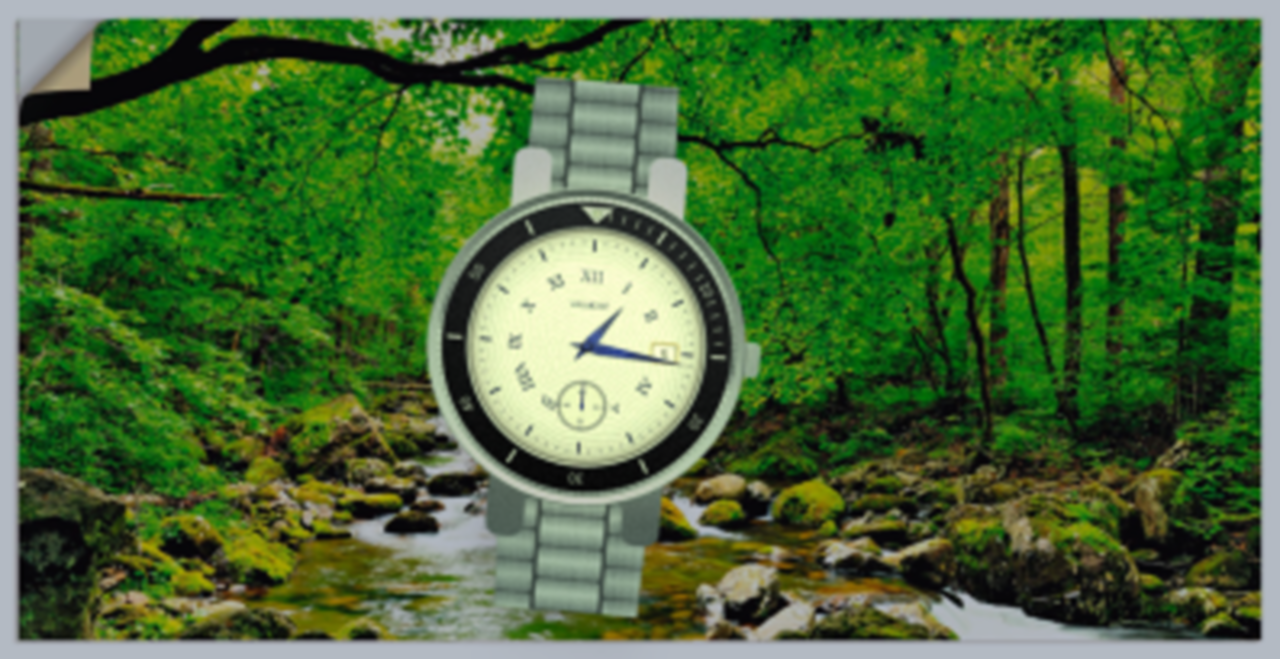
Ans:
1 h 16 min
